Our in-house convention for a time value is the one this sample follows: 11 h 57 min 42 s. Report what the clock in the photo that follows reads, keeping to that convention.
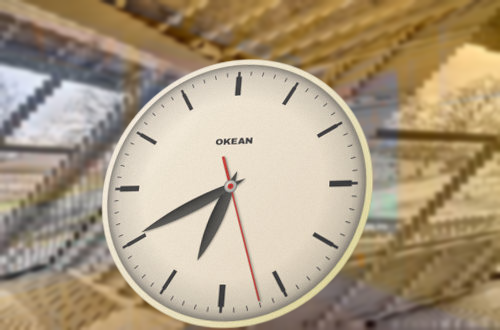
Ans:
6 h 40 min 27 s
